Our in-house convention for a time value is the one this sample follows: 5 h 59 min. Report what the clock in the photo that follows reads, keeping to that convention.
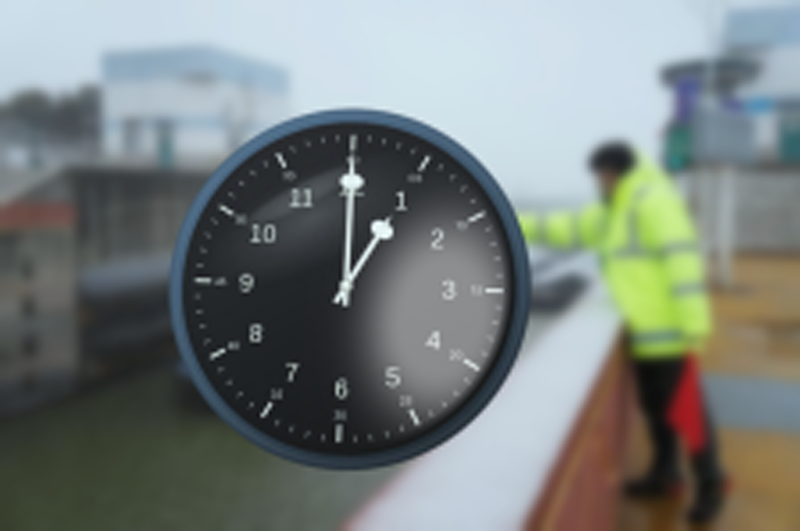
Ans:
1 h 00 min
